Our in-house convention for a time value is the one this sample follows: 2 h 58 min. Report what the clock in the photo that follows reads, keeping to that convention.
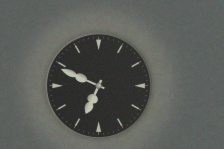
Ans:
6 h 49 min
